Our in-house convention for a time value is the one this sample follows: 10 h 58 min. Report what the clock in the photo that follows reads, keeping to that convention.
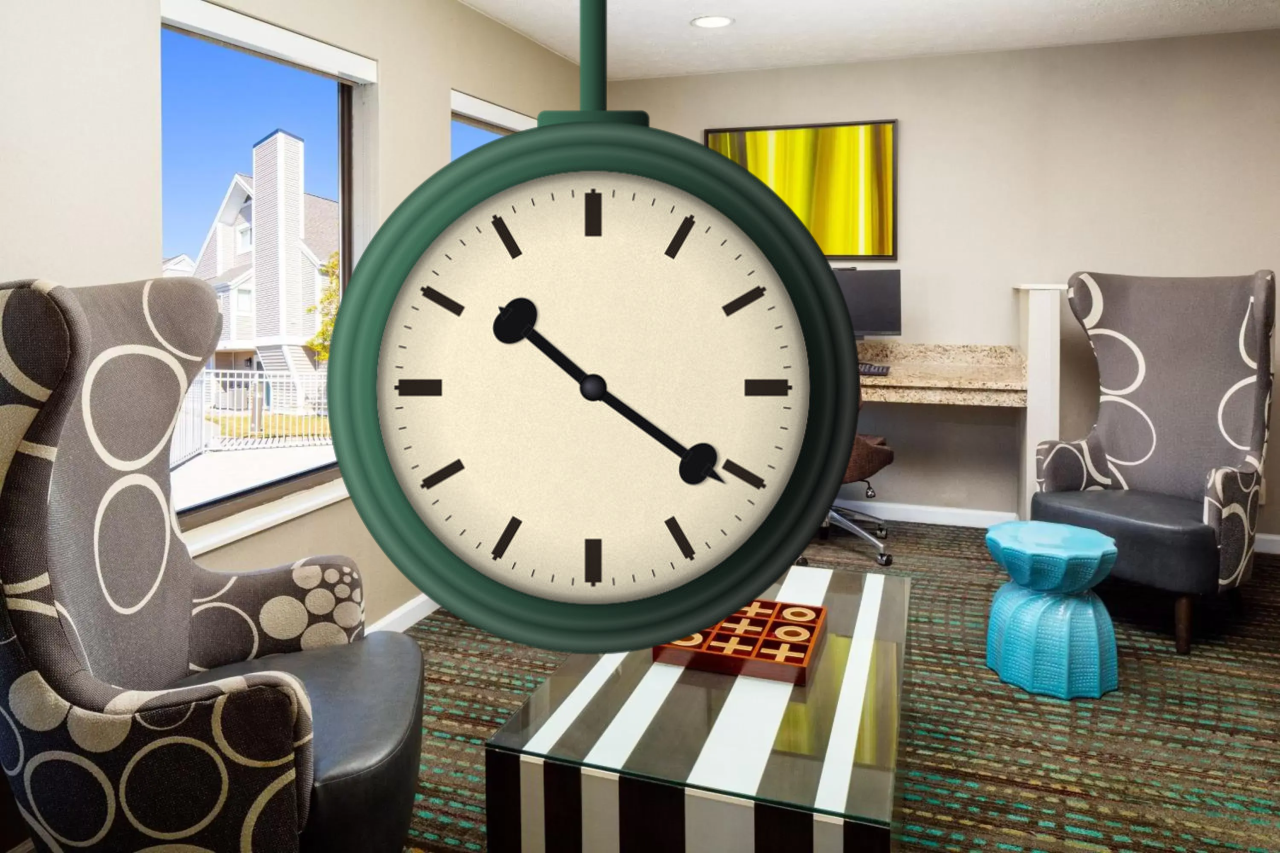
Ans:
10 h 21 min
